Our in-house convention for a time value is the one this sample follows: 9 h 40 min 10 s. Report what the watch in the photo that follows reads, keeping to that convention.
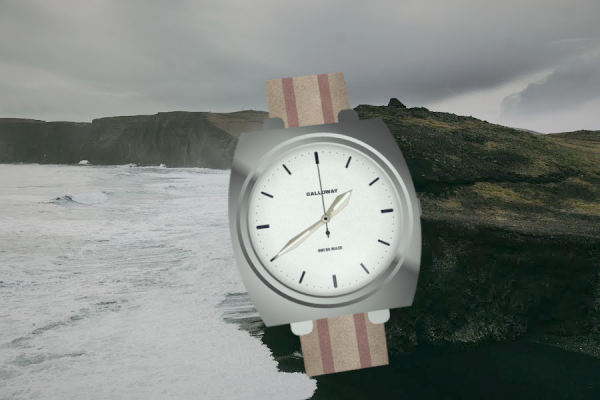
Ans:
1 h 40 min 00 s
